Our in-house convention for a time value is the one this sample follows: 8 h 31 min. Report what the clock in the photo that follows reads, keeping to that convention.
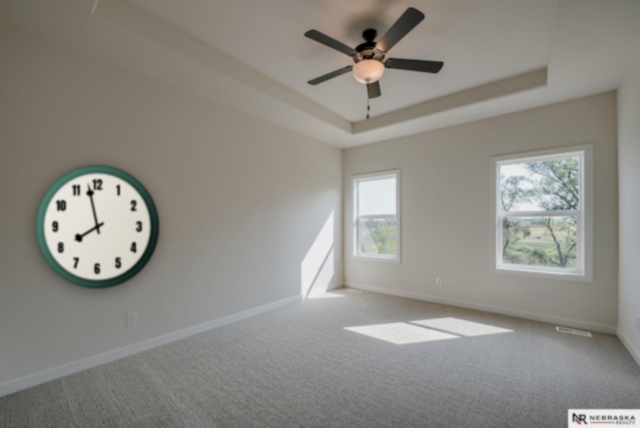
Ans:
7 h 58 min
